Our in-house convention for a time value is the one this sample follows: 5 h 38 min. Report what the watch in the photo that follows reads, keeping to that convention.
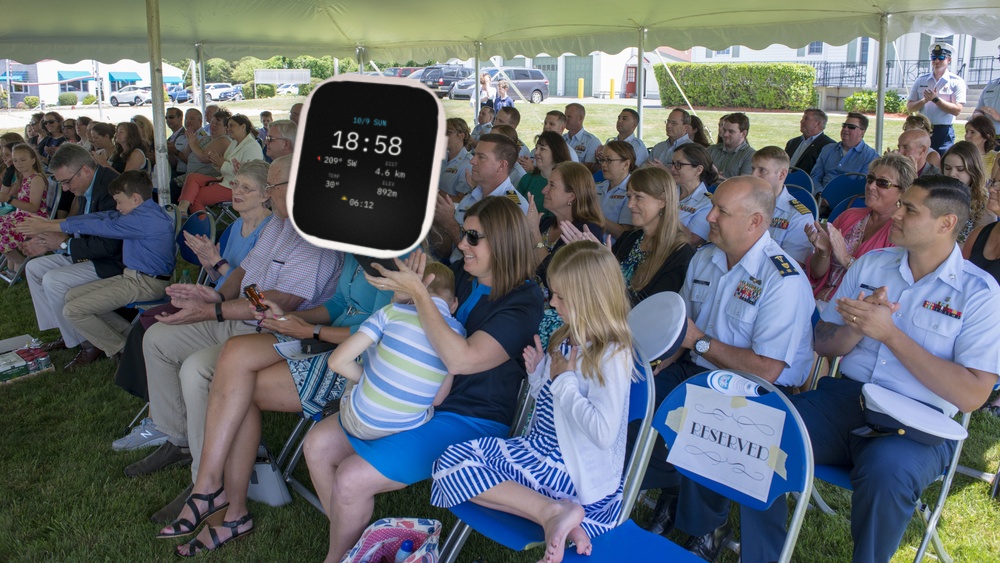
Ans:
18 h 58 min
